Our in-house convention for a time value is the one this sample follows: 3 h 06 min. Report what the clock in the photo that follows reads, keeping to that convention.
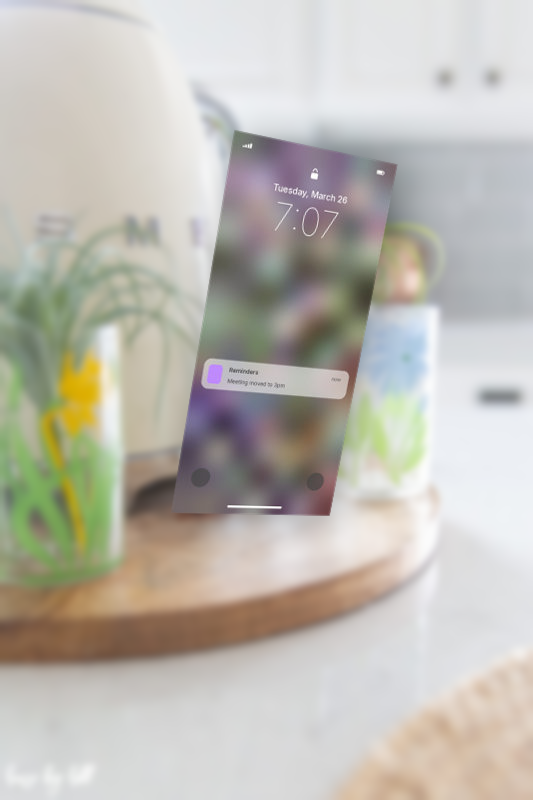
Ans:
7 h 07 min
